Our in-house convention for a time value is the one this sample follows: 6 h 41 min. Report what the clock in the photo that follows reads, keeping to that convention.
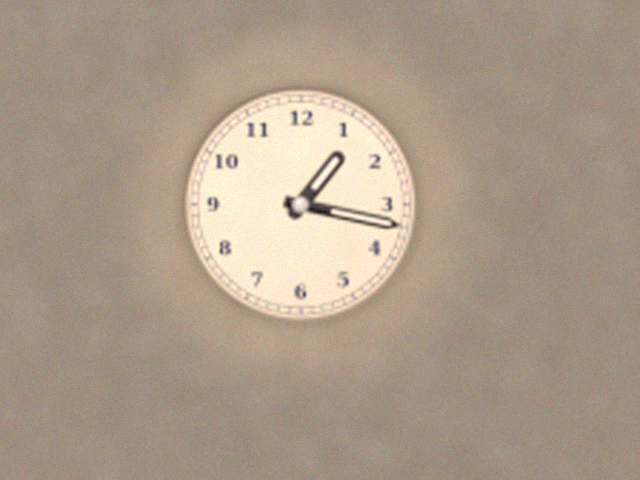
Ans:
1 h 17 min
